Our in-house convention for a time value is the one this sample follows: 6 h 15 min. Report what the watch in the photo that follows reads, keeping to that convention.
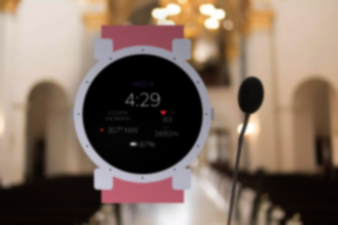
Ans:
4 h 29 min
